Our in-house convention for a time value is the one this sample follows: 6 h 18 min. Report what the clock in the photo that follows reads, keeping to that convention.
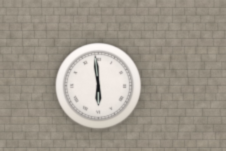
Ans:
5 h 59 min
